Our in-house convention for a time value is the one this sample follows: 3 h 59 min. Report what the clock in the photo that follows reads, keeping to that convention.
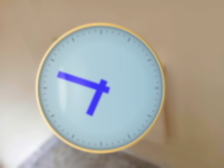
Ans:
6 h 48 min
